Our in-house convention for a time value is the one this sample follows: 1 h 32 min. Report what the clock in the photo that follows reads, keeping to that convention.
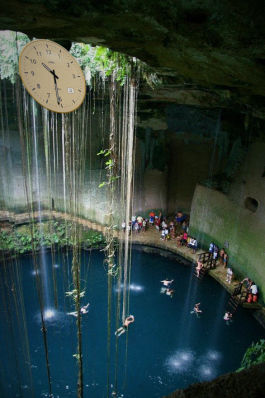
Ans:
10 h 31 min
